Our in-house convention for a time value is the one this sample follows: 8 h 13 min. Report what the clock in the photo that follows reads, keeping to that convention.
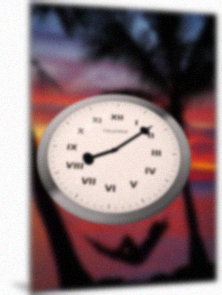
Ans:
8 h 08 min
